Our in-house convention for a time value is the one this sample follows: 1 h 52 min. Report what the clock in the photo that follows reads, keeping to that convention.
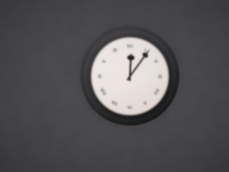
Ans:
12 h 06 min
